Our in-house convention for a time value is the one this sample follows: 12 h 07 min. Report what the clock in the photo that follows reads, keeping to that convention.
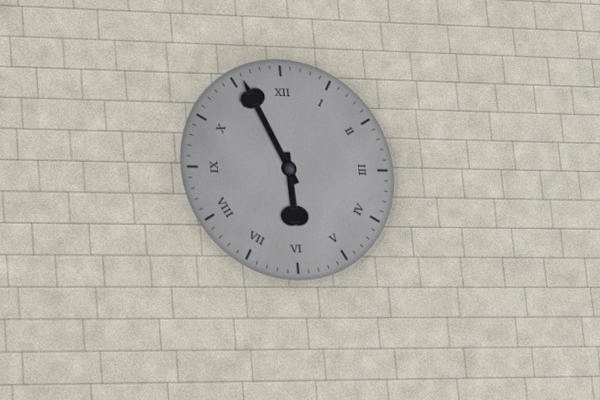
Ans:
5 h 56 min
